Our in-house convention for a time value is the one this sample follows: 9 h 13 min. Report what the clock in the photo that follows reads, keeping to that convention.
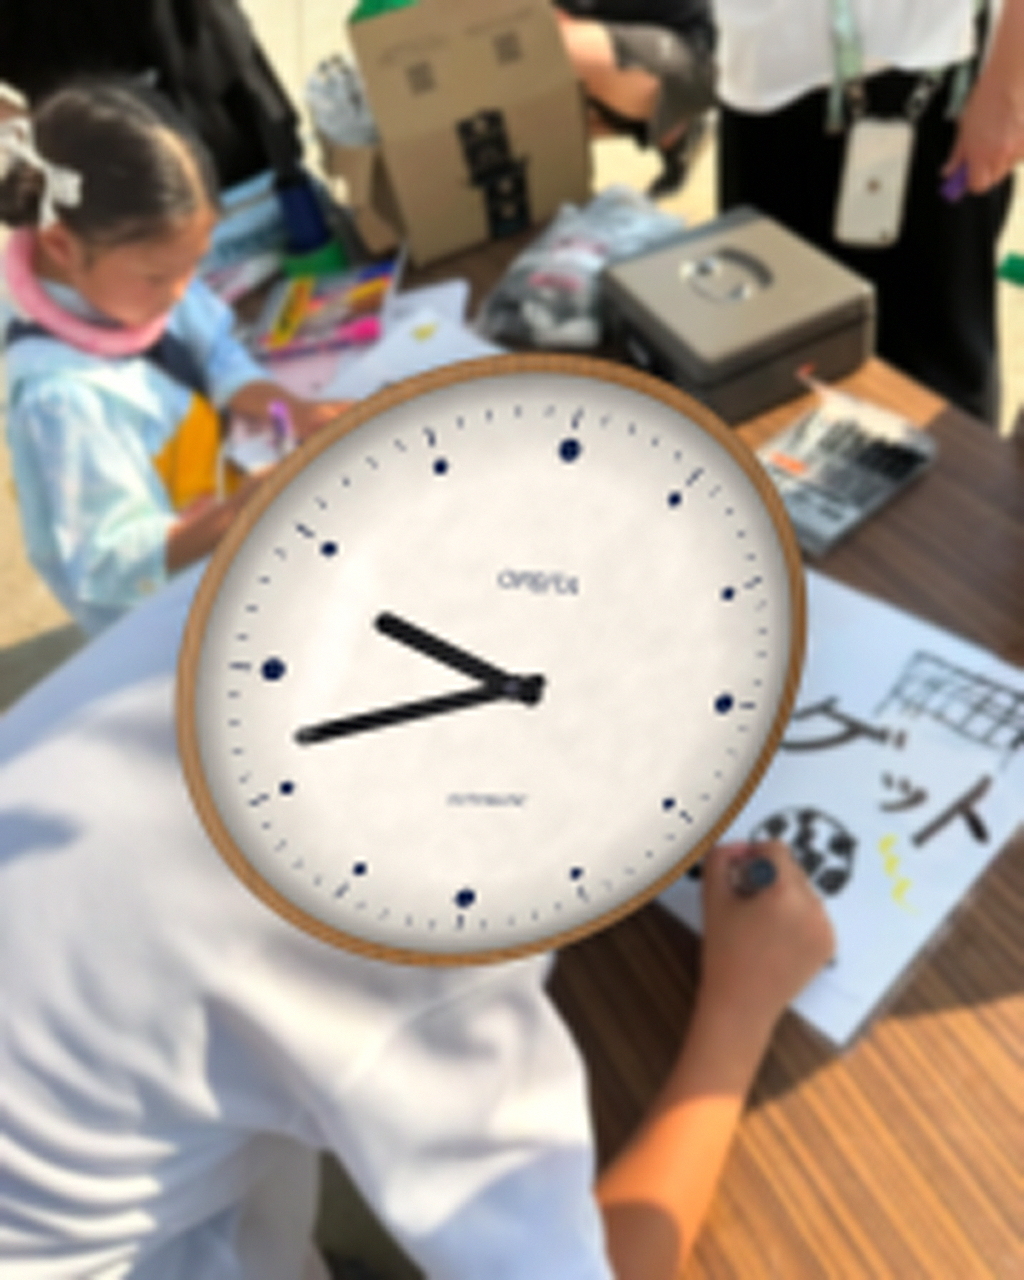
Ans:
9 h 42 min
